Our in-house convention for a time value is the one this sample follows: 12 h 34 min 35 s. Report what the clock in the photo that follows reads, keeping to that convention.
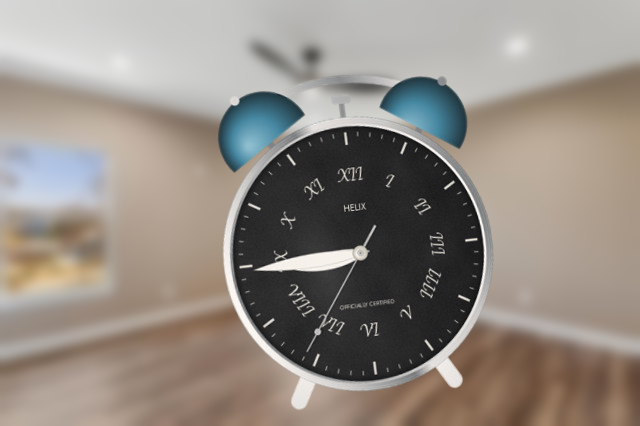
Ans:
8 h 44 min 36 s
